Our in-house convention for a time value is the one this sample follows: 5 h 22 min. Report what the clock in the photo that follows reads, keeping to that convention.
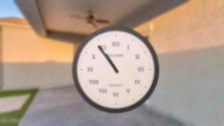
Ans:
10 h 54 min
